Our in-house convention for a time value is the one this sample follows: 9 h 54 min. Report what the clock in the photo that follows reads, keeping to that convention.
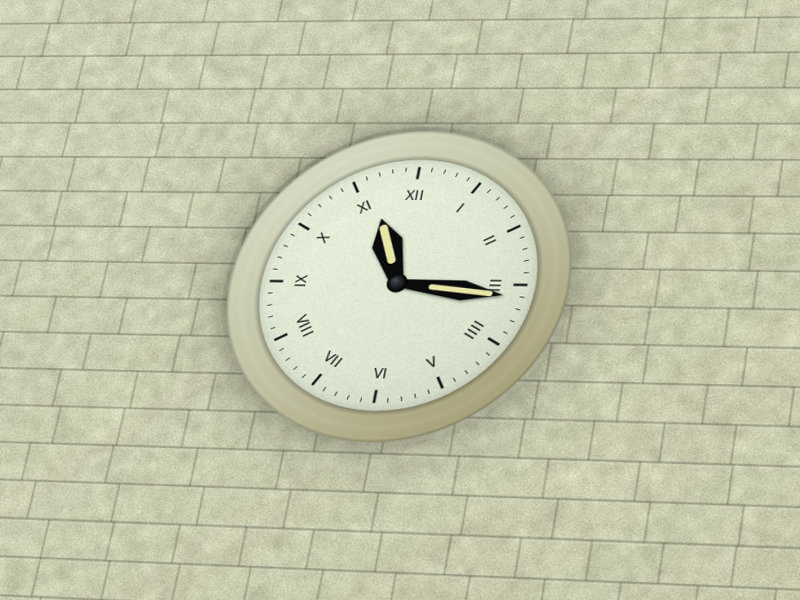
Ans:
11 h 16 min
